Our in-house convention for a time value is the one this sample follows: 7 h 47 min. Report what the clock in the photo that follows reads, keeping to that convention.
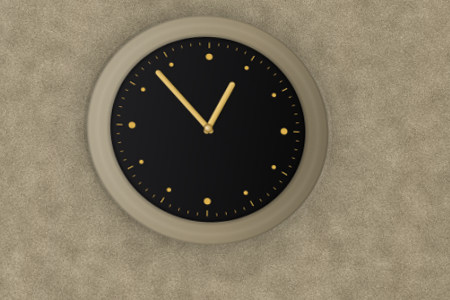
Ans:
12 h 53 min
